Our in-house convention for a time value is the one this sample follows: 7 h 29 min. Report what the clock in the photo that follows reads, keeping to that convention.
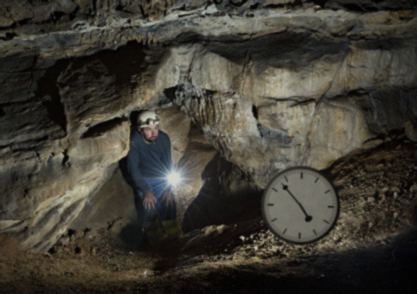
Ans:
4 h 53 min
